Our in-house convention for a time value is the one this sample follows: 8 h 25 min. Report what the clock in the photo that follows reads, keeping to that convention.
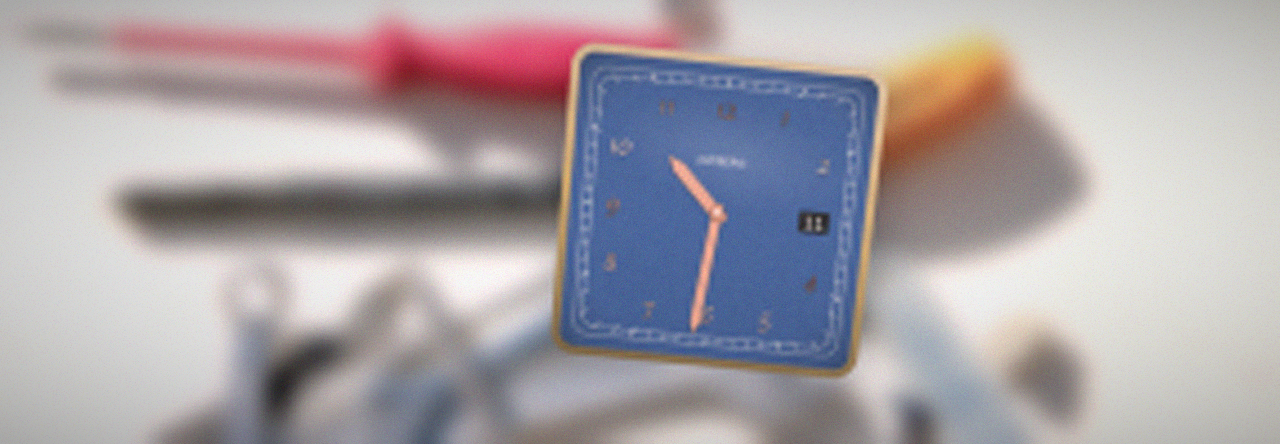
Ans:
10 h 31 min
